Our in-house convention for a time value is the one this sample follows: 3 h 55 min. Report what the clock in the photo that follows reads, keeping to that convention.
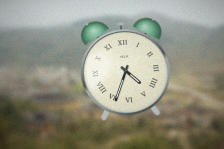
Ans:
4 h 34 min
